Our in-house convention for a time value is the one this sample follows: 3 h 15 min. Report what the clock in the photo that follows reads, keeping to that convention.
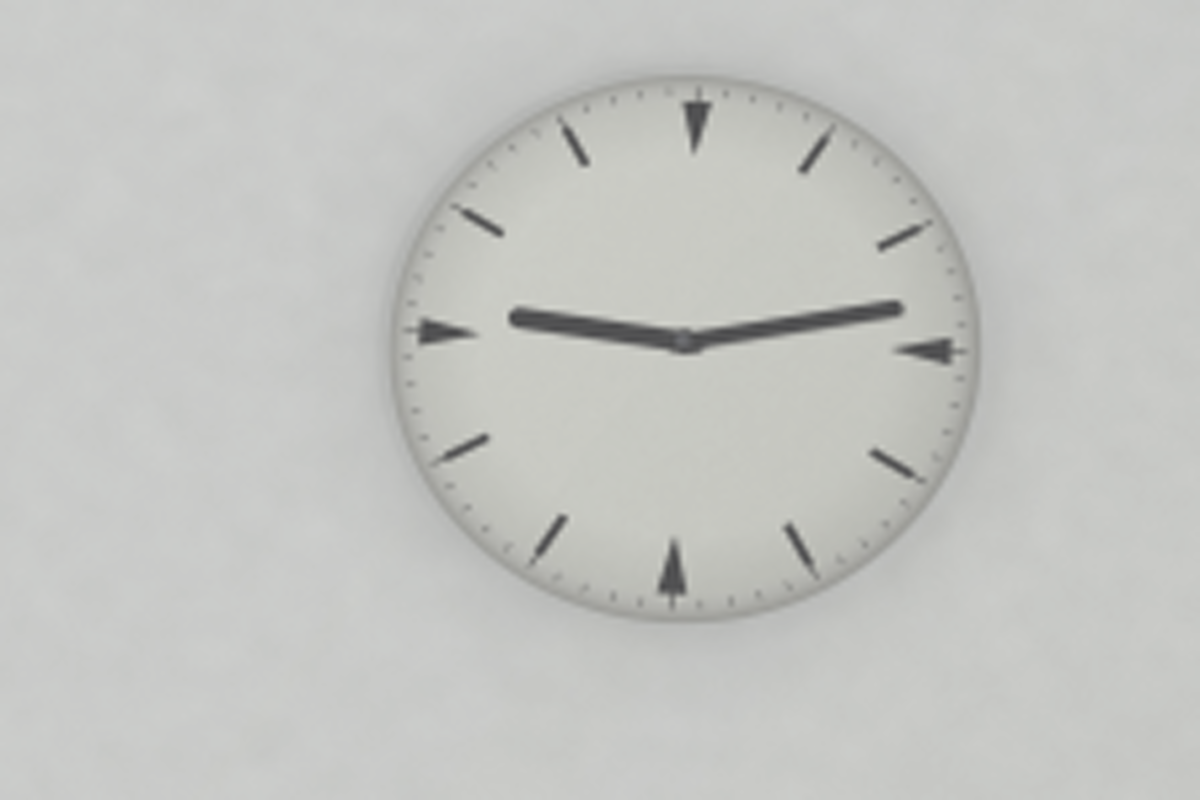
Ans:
9 h 13 min
